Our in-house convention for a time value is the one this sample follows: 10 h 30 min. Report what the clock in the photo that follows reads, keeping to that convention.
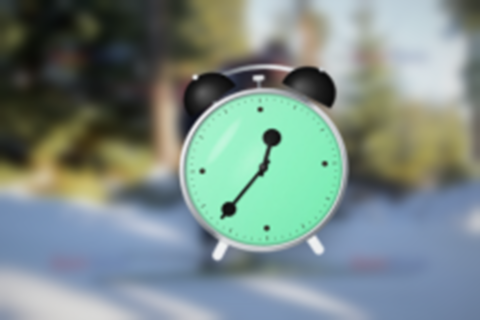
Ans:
12 h 37 min
